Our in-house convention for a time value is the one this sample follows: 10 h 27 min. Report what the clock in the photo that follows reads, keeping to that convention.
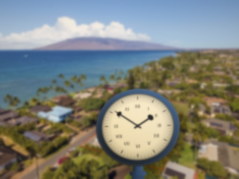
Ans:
1 h 51 min
